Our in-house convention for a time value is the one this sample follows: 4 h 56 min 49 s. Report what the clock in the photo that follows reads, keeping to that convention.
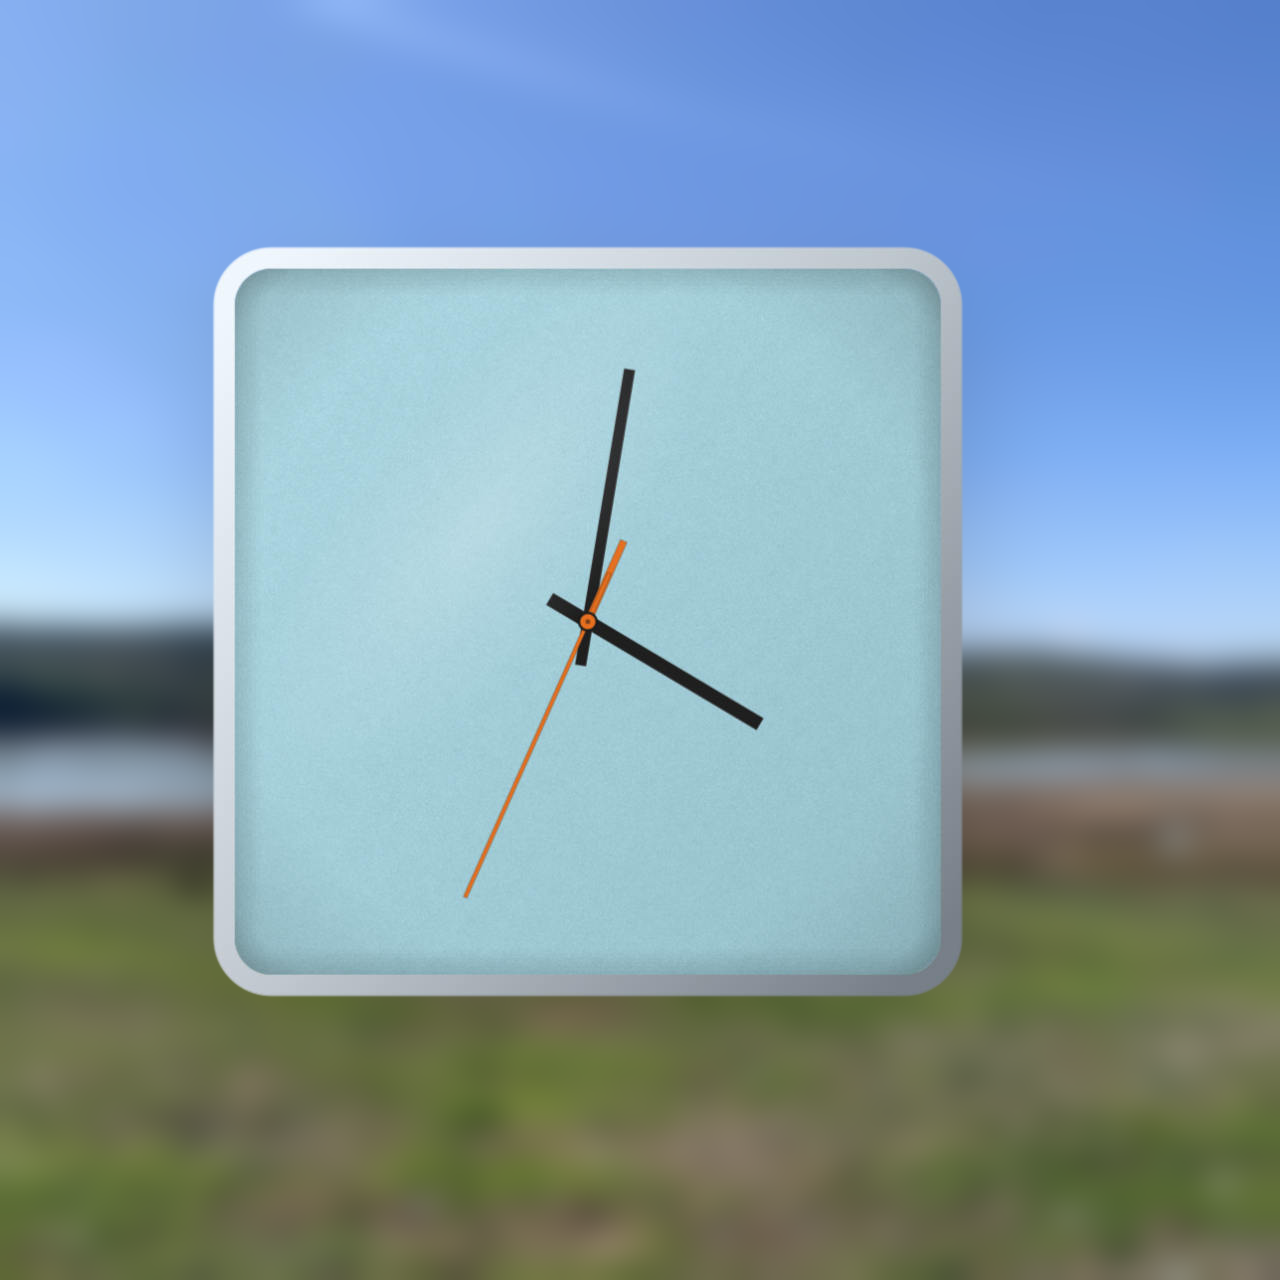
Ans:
4 h 01 min 34 s
